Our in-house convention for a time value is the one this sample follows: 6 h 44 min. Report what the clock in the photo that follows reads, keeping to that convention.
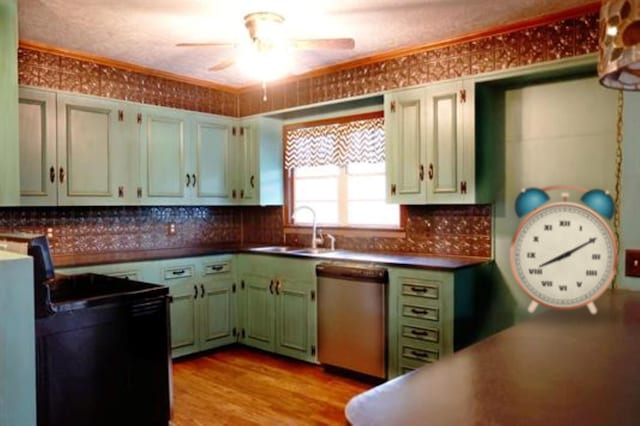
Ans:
8 h 10 min
